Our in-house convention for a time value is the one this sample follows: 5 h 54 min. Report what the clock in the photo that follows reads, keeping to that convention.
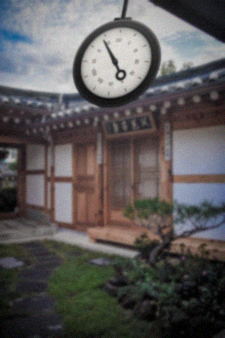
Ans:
4 h 54 min
